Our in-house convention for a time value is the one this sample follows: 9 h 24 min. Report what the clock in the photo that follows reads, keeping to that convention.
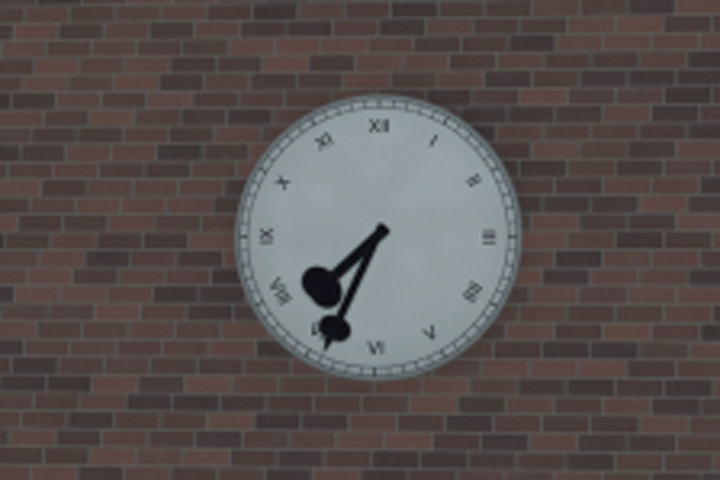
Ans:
7 h 34 min
